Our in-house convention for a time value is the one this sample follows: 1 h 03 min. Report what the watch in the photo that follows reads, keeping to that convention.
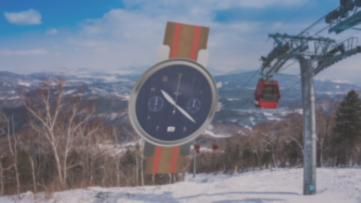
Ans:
10 h 21 min
